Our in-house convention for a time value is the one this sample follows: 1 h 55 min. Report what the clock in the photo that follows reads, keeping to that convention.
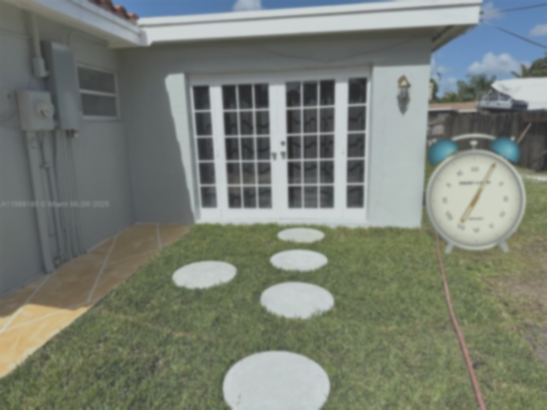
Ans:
7 h 05 min
